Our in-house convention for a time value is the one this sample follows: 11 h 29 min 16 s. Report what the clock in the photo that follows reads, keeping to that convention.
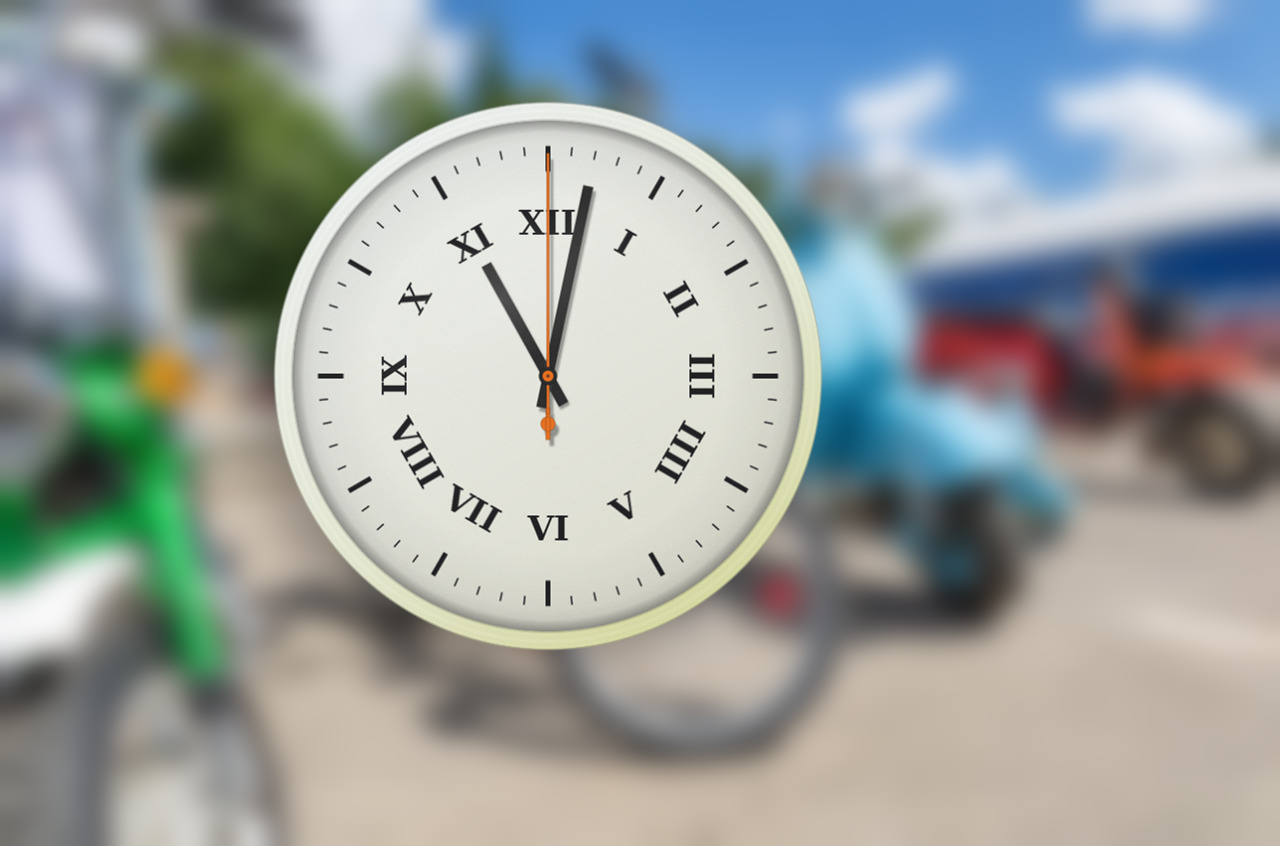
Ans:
11 h 02 min 00 s
